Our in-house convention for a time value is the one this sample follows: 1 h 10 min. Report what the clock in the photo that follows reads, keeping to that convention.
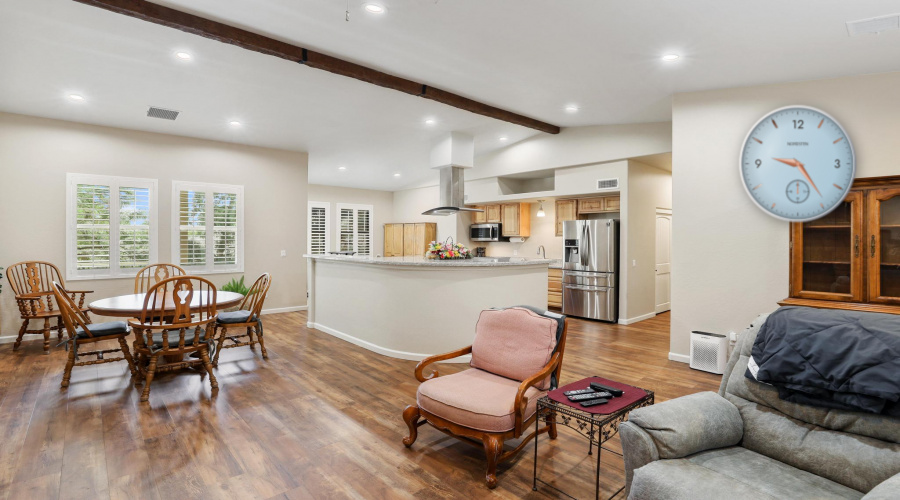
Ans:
9 h 24 min
